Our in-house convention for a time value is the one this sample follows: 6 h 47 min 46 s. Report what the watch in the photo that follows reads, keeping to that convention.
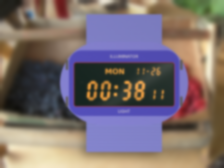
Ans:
0 h 38 min 11 s
